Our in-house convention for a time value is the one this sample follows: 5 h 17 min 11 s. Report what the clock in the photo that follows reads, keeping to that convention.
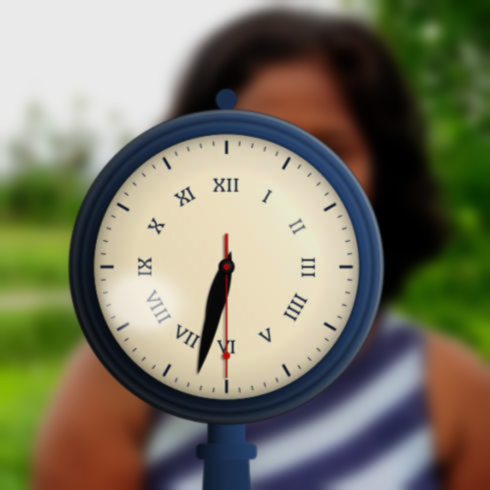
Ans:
6 h 32 min 30 s
